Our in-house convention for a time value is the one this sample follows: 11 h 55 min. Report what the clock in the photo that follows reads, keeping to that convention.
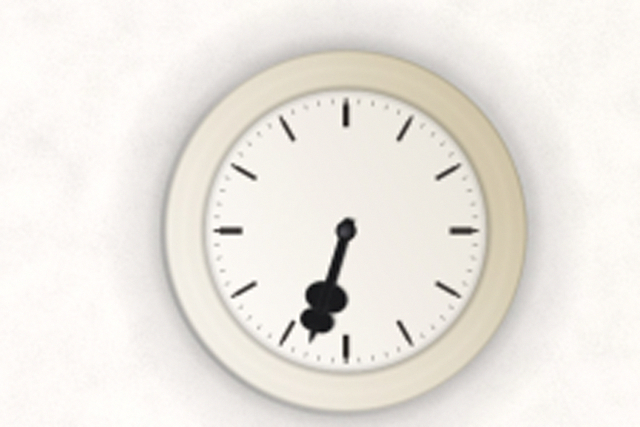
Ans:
6 h 33 min
